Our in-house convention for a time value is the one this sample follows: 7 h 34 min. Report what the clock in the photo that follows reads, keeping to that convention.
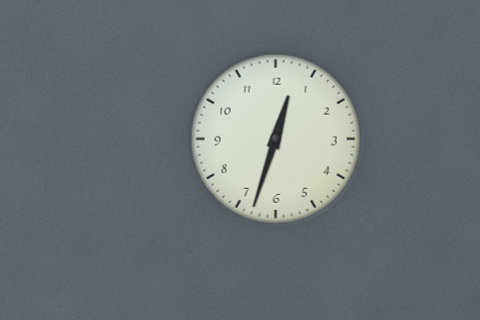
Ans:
12 h 33 min
